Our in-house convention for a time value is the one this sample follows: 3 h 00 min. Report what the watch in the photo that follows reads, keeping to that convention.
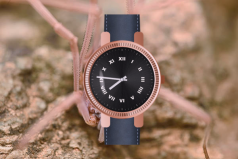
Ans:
7 h 46 min
